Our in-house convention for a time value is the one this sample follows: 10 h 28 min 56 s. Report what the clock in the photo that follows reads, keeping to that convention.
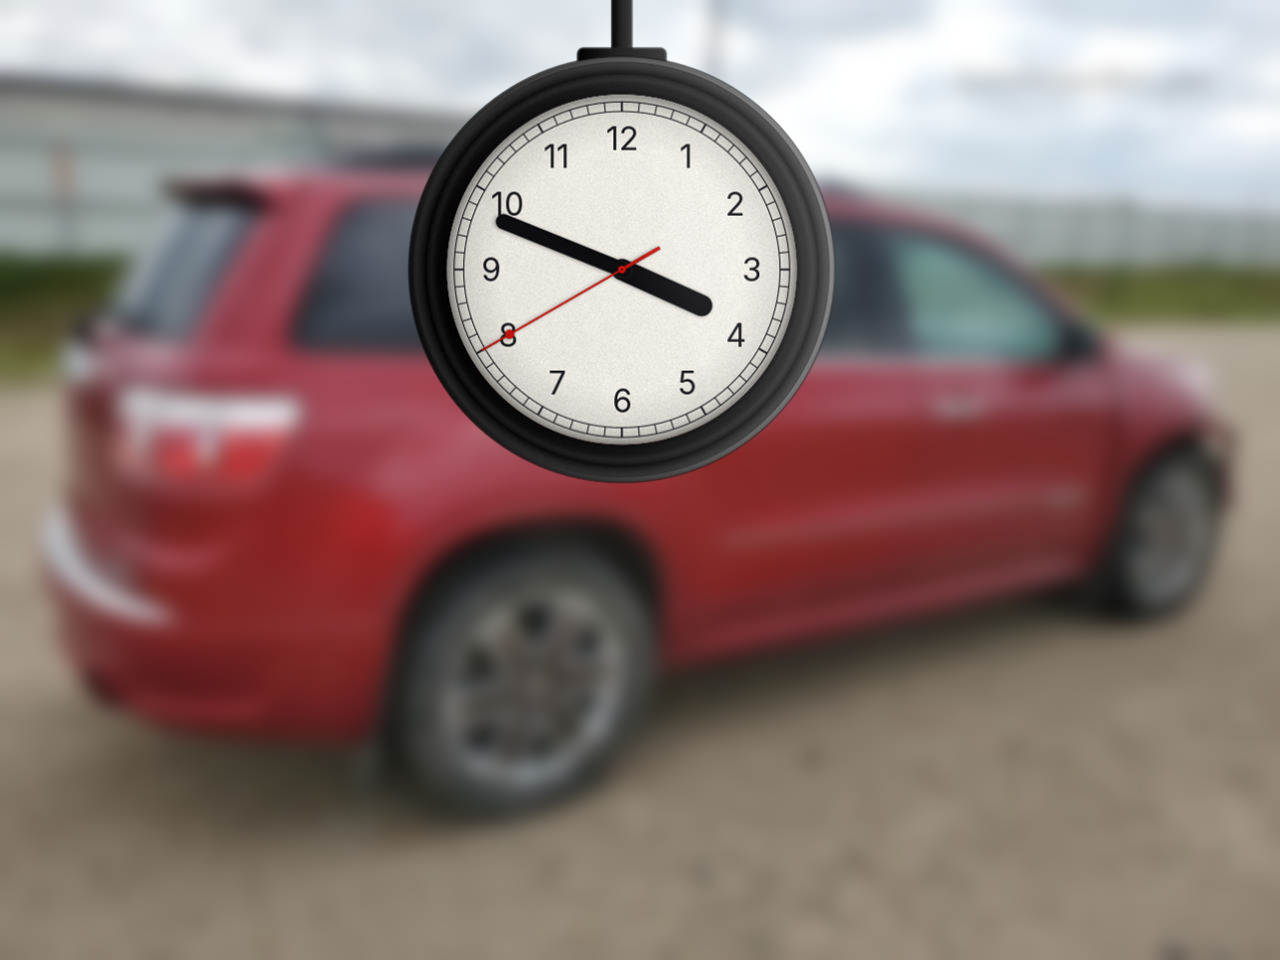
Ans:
3 h 48 min 40 s
